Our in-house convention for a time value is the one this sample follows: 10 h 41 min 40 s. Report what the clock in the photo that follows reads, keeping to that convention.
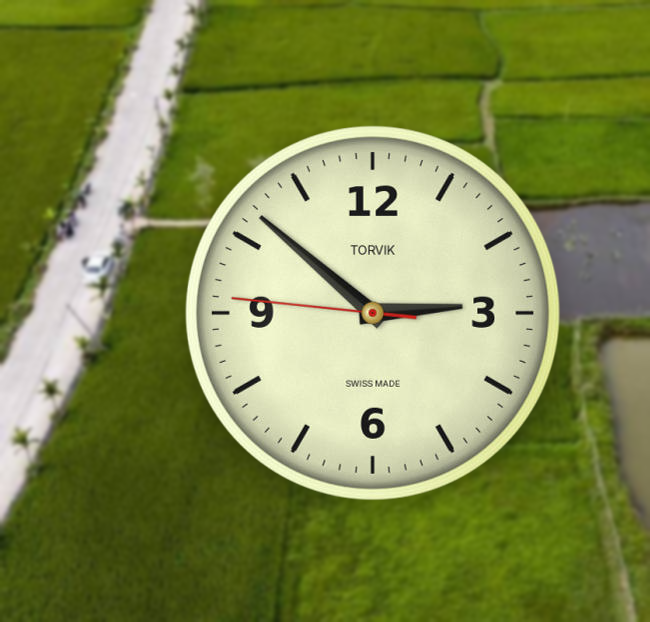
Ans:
2 h 51 min 46 s
